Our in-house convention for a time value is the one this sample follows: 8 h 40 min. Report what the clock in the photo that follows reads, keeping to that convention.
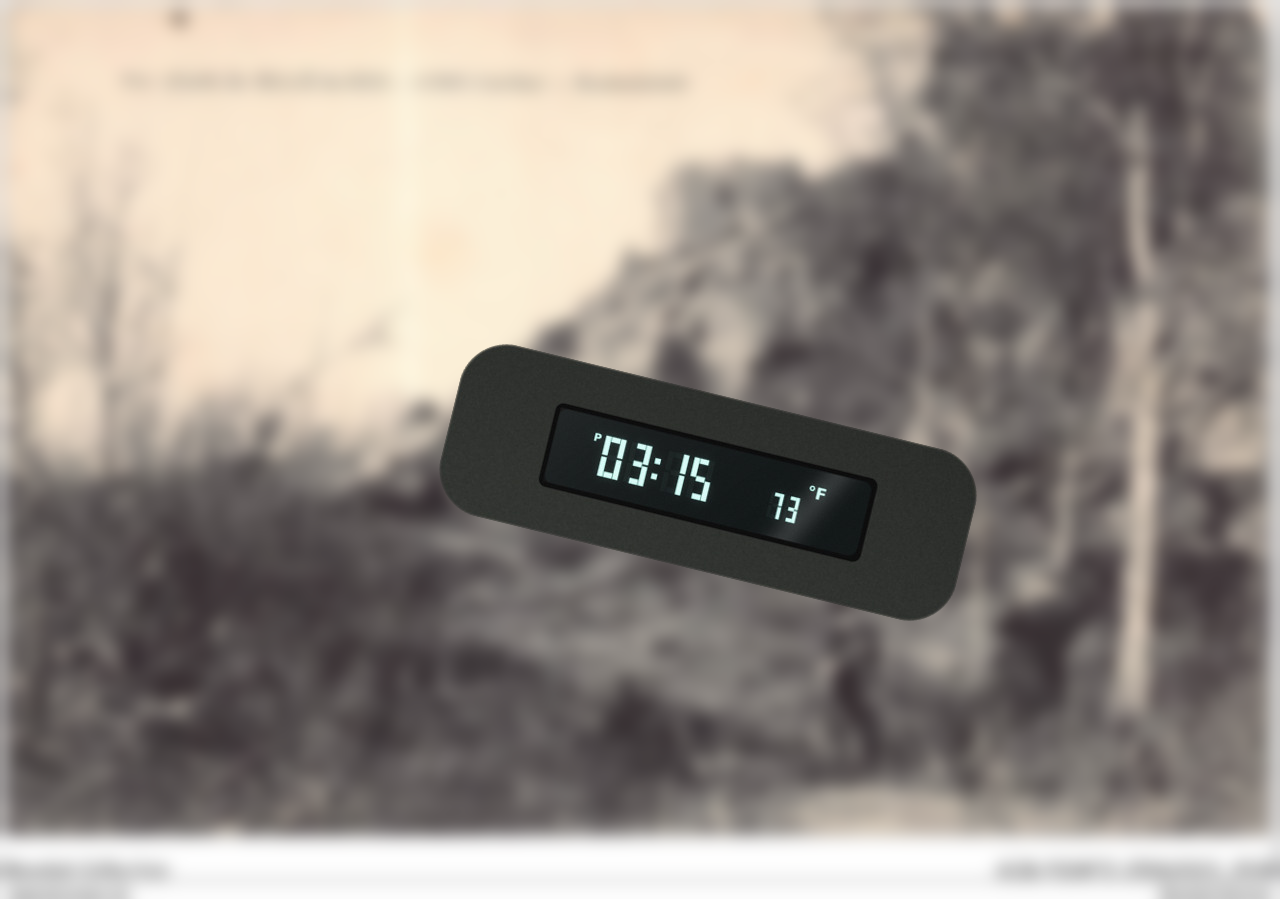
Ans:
3 h 15 min
